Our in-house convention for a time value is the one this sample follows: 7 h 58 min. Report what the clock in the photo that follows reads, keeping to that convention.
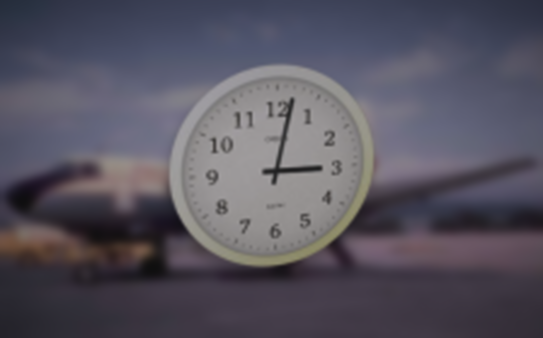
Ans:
3 h 02 min
